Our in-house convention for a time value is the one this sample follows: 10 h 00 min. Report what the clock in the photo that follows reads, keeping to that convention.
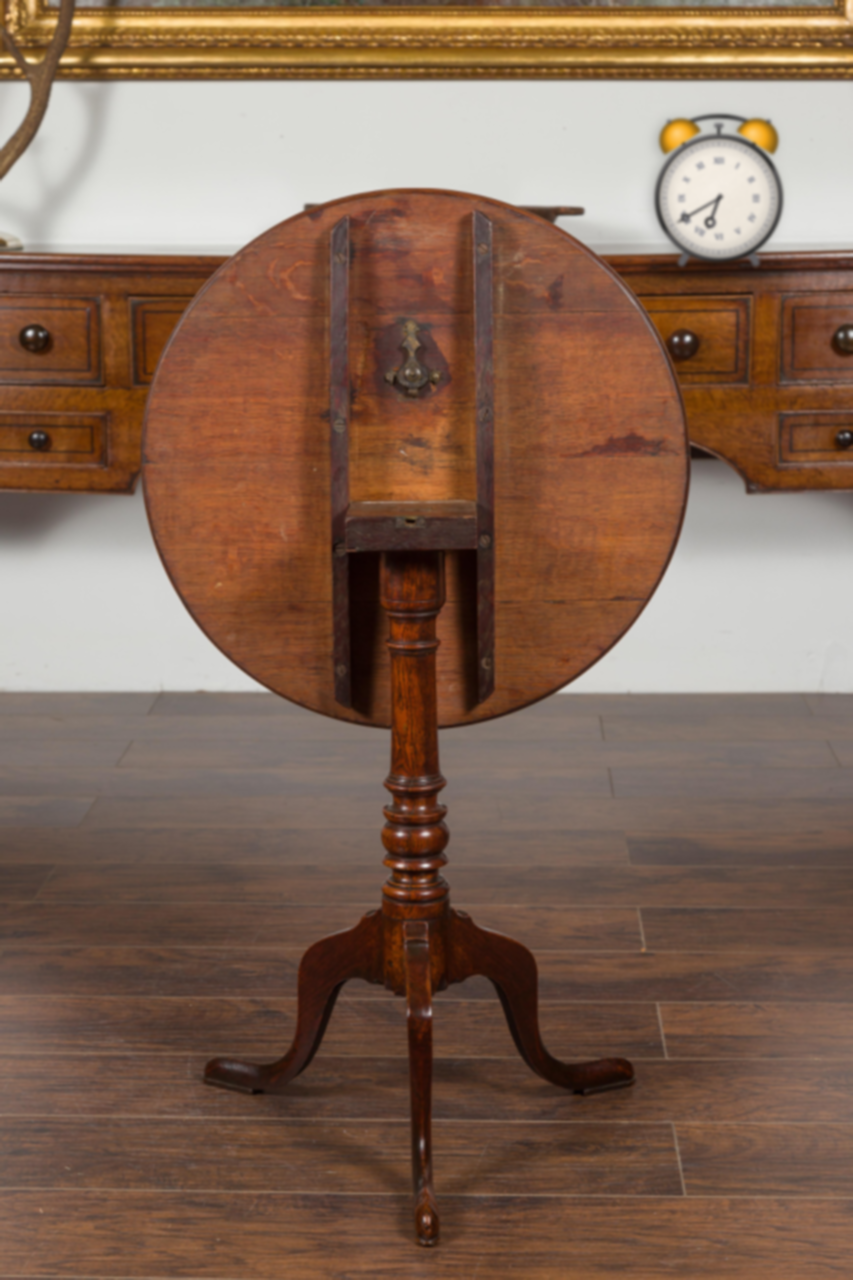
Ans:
6 h 40 min
